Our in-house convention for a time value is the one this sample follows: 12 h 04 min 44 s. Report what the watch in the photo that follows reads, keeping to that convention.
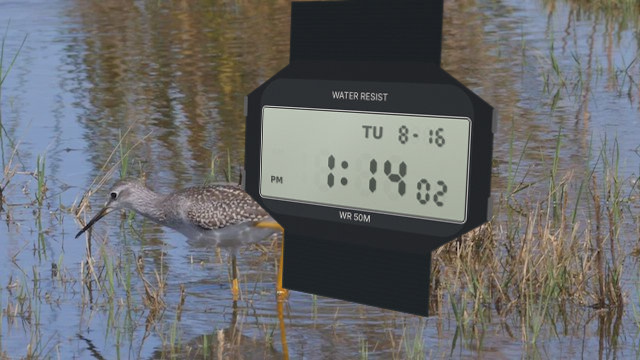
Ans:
1 h 14 min 02 s
